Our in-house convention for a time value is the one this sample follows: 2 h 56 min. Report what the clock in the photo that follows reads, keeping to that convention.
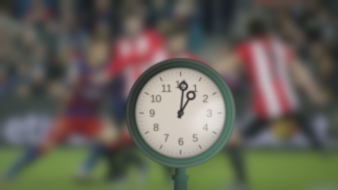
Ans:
1 h 01 min
